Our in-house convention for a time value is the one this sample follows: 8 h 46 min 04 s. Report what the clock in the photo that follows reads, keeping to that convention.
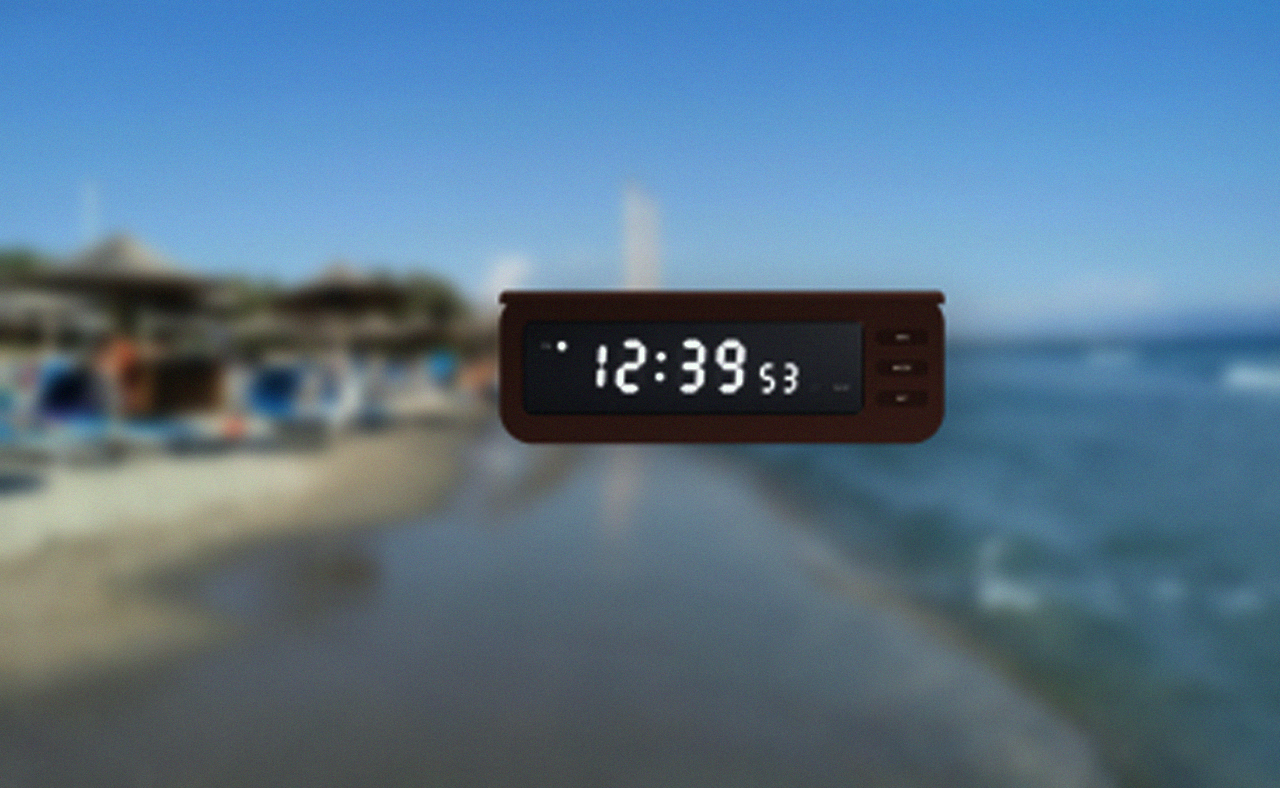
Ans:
12 h 39 min 53 s
